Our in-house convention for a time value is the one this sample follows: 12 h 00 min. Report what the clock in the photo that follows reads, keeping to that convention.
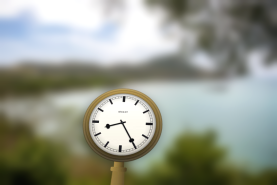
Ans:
8 h 25 min
